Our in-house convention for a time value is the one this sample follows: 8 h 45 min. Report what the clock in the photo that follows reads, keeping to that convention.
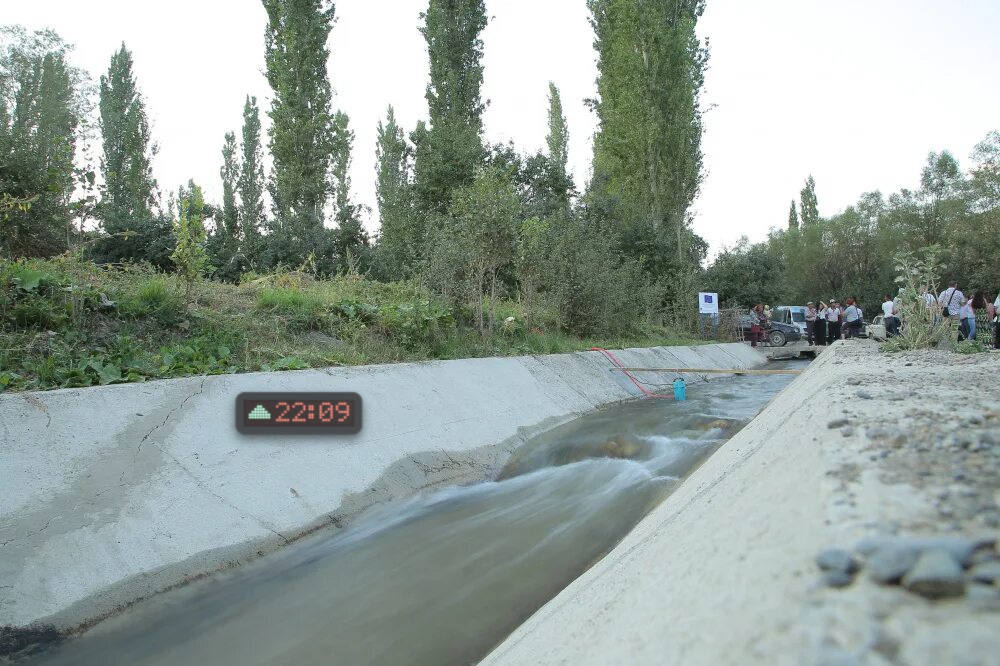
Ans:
22 h 09 min
